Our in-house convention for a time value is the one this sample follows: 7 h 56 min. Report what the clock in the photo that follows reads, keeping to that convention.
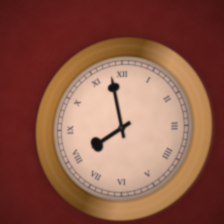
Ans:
7 h 58 min
